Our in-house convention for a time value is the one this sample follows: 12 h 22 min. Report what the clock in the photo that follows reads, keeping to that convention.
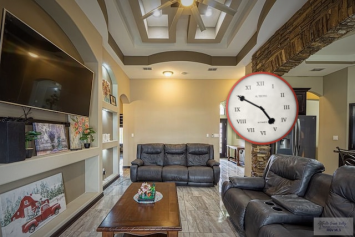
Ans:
4 h 50 min
